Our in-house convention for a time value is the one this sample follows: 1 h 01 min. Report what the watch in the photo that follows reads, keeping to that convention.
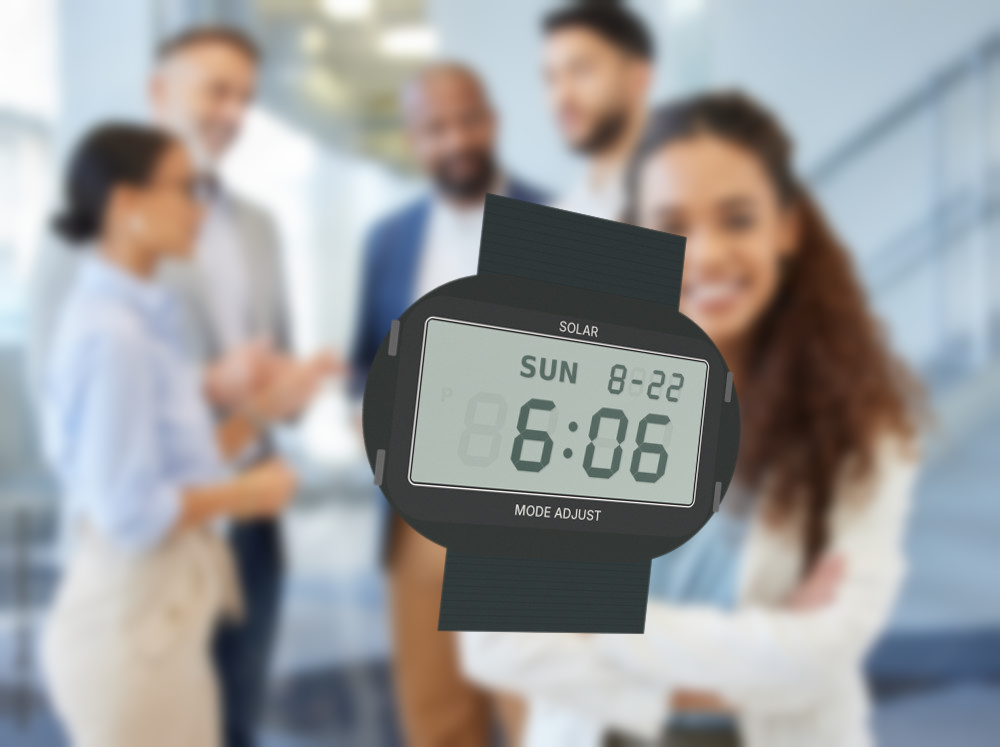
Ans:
6 h 06 min
